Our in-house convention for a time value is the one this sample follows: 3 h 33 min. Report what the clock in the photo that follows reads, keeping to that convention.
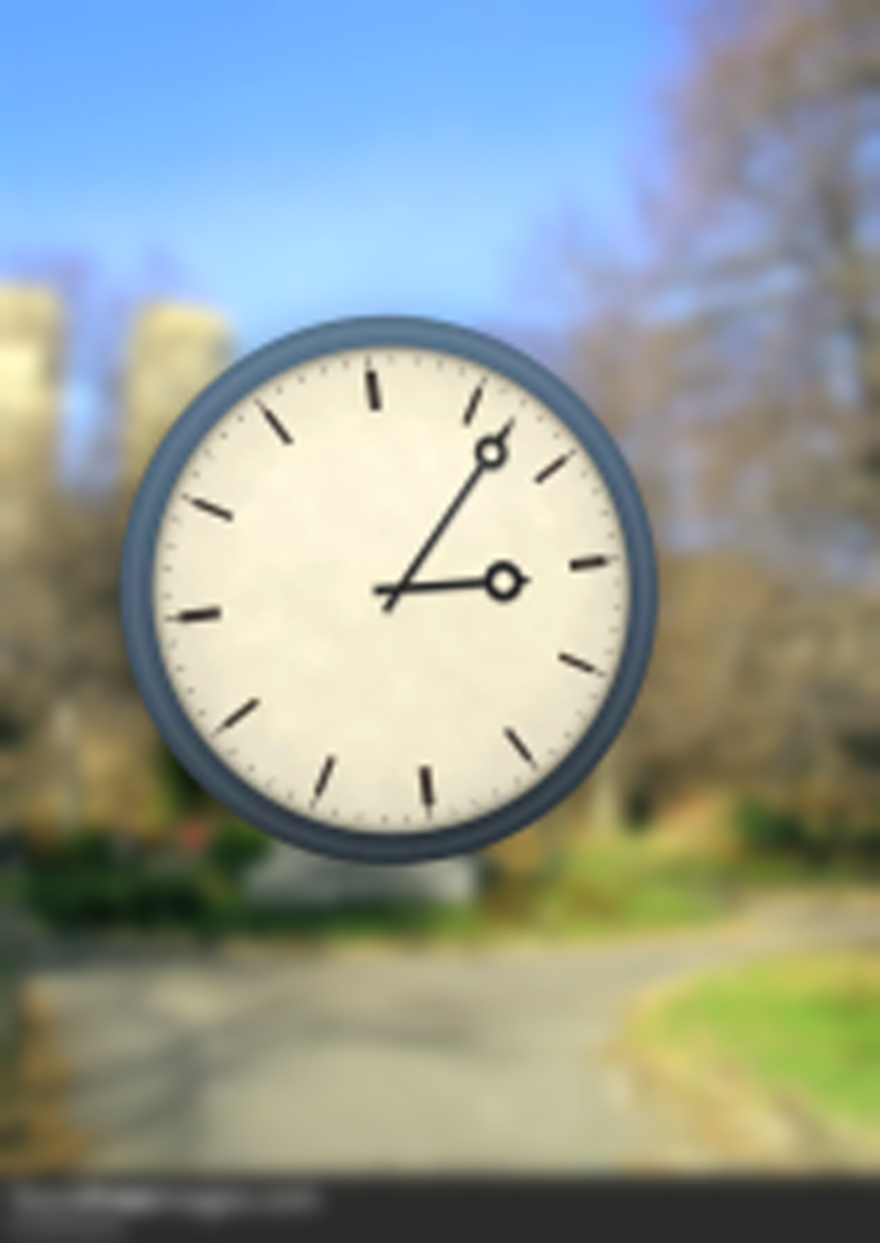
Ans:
3 h 07 min
